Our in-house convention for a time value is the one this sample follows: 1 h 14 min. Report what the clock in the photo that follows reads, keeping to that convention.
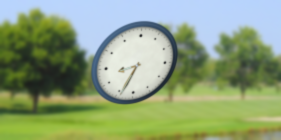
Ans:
8 h 34 min
